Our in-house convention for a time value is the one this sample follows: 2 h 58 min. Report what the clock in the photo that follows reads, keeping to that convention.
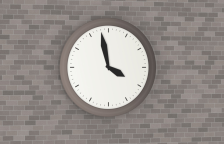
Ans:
3 h 58 min
